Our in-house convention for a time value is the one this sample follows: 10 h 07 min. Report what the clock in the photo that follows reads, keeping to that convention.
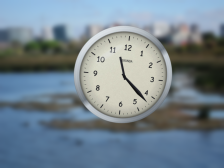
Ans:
11 h 22 min
